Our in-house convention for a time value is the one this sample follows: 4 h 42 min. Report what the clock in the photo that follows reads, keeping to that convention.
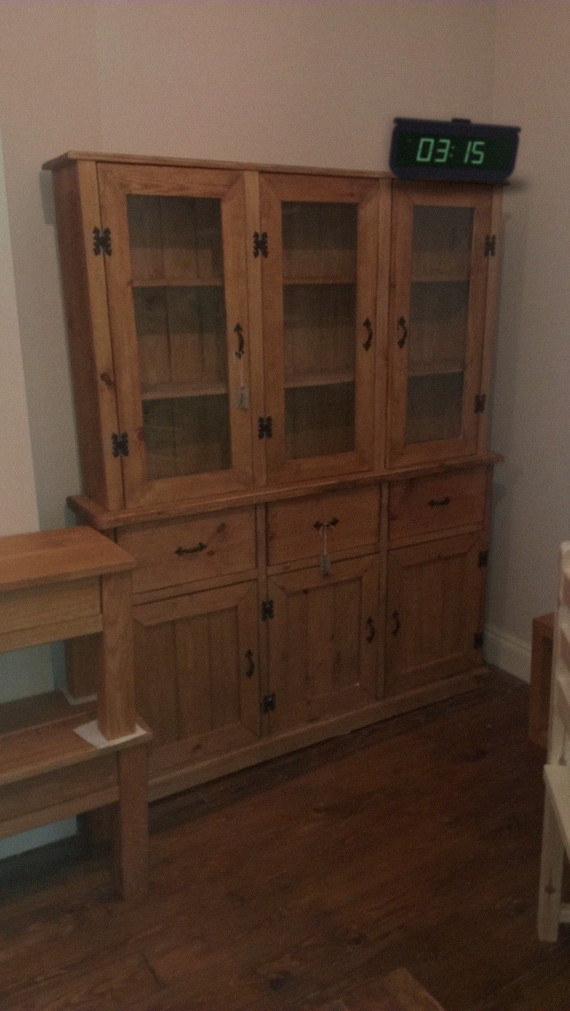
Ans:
3 h 15 min
